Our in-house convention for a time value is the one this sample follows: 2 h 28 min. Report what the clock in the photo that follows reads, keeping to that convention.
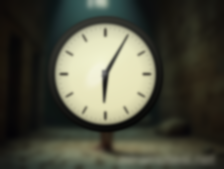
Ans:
6 h 05 min
